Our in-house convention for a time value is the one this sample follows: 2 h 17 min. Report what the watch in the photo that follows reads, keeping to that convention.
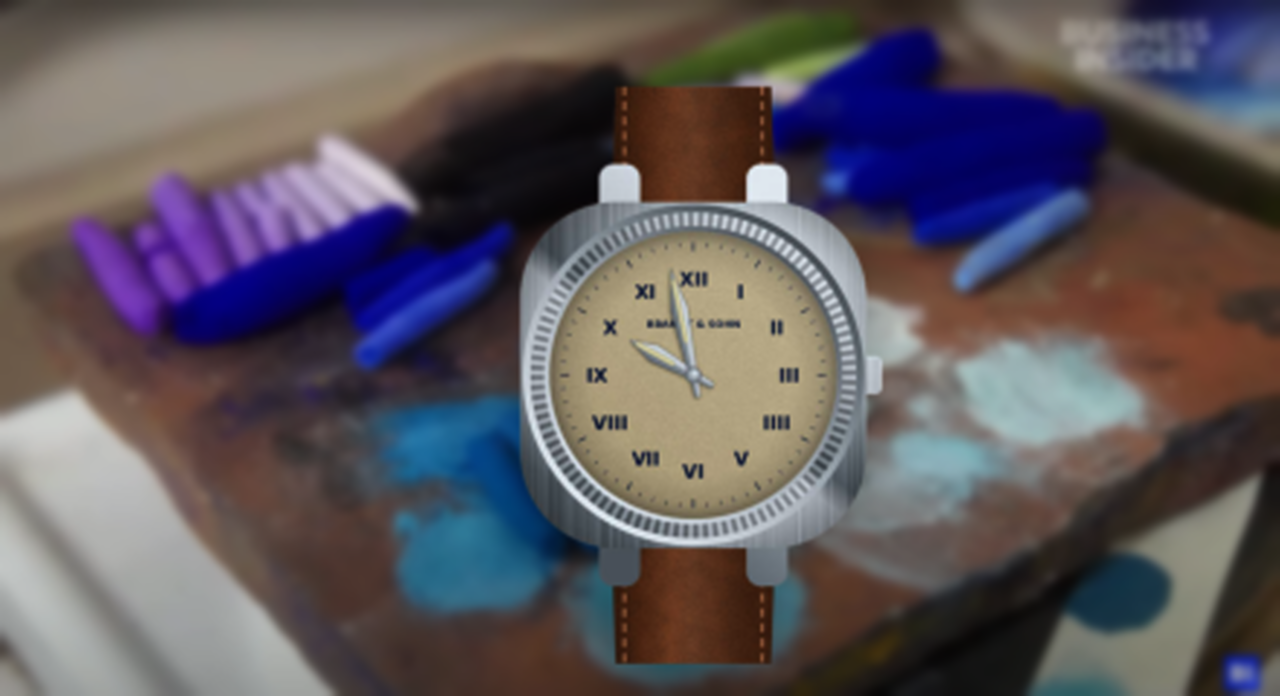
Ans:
9 h 58 min
